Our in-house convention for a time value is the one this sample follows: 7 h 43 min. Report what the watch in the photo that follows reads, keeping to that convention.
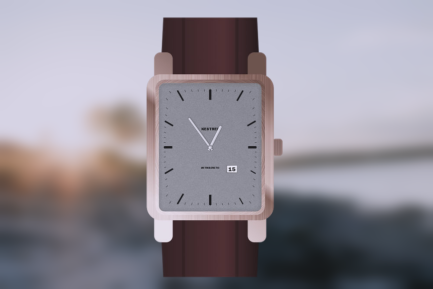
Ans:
12 h 54 min
